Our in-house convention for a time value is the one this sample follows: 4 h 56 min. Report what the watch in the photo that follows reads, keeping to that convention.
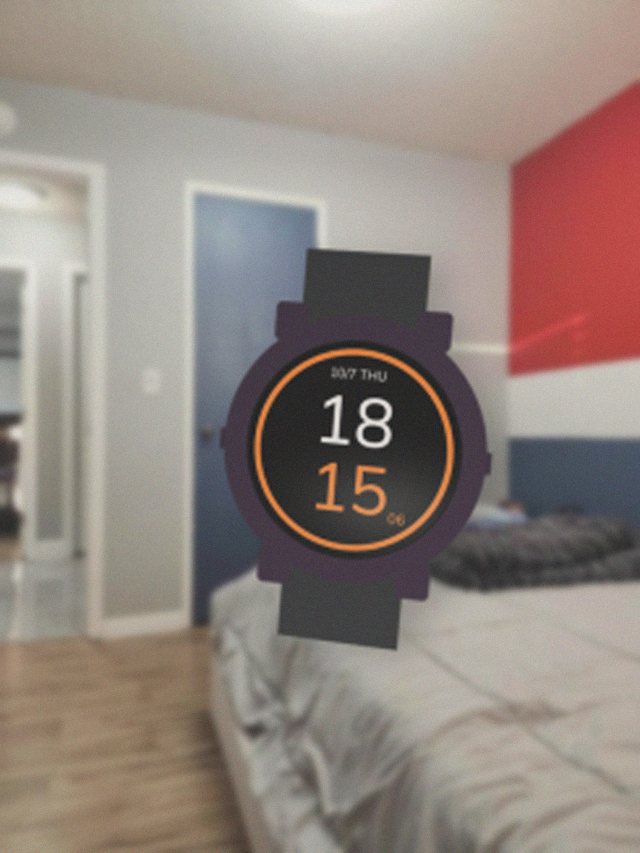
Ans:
18 h 15 min
